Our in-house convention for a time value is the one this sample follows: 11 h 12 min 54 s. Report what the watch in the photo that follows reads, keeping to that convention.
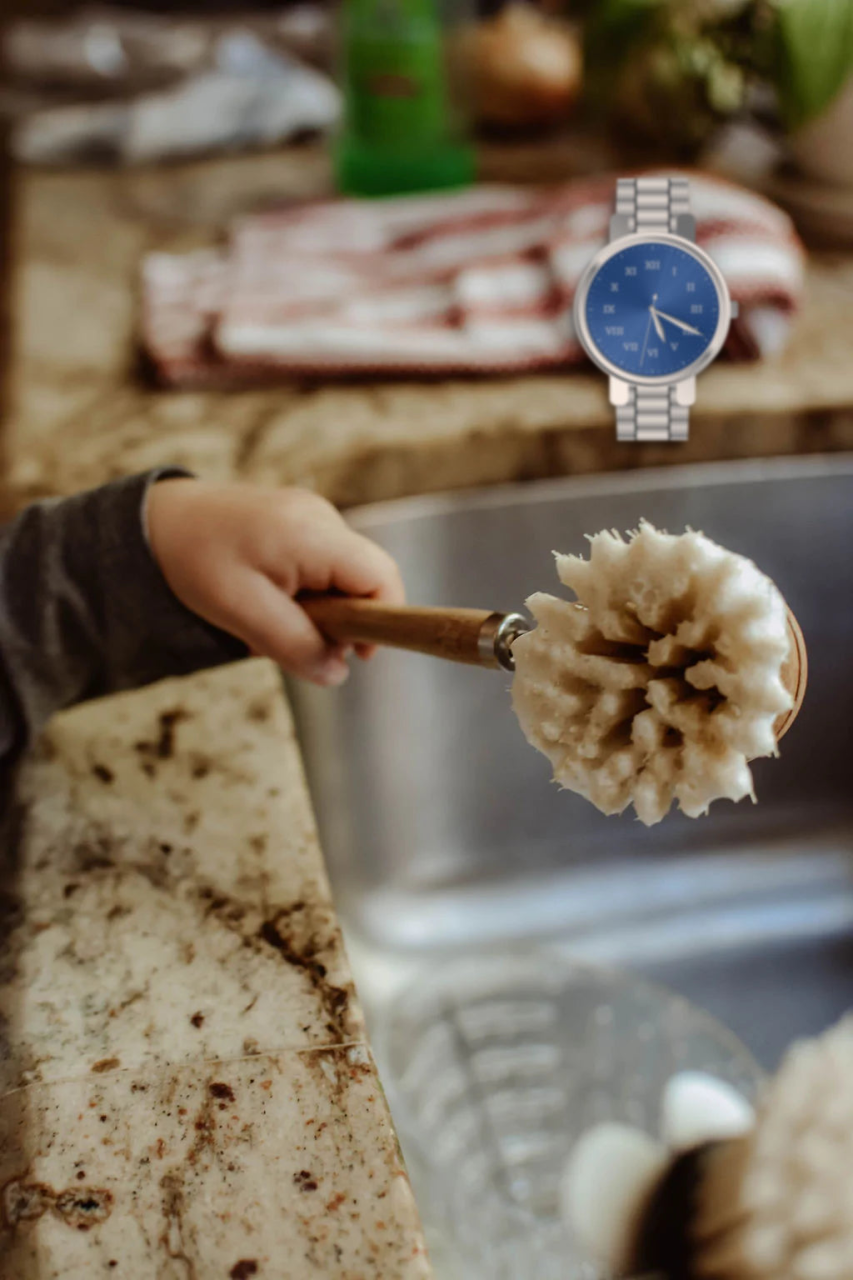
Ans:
5 h 19 min 32 s
